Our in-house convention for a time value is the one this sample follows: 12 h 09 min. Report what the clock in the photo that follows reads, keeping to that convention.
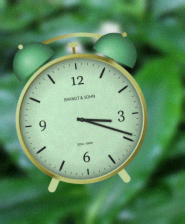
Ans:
3 h 19 min
